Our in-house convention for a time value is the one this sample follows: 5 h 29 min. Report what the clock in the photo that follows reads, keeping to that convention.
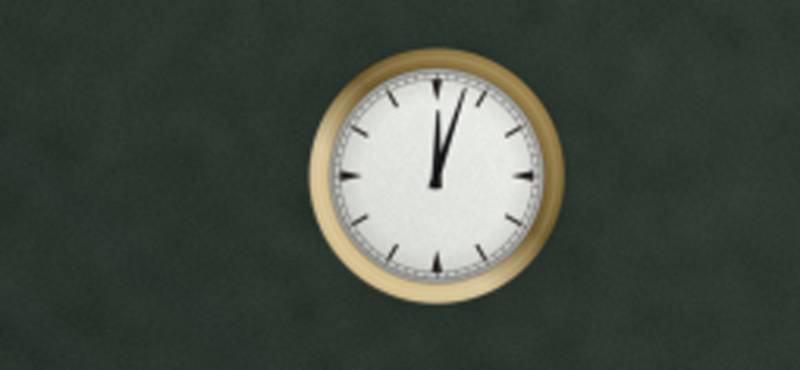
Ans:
12 h 03 min
